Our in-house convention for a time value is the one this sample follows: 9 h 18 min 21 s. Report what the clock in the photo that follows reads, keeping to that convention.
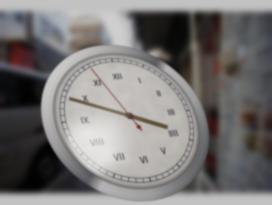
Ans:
3 h 48 min 56 s
